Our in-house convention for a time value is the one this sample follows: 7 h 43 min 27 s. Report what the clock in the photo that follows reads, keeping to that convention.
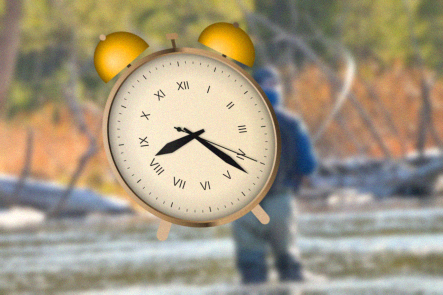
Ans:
8 h 22 min 20 s
